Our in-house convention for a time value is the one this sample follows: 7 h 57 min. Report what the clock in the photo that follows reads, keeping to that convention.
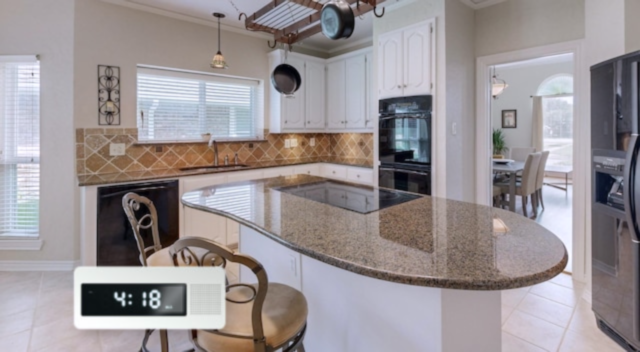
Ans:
4 h 18 min
